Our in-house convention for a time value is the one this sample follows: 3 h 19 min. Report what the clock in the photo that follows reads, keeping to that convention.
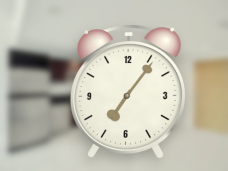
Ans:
7 h 06 min
